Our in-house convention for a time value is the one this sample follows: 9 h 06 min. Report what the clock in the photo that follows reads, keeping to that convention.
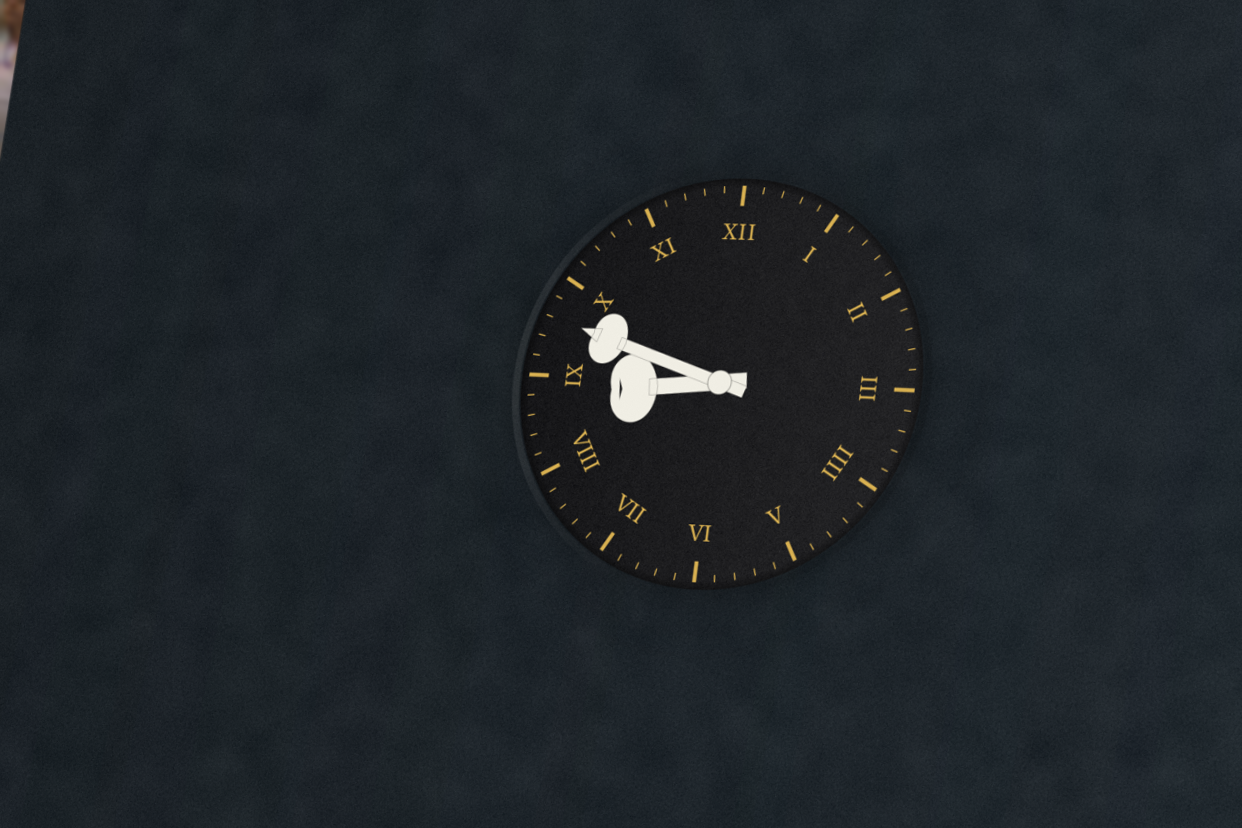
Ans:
8 h 48 min
